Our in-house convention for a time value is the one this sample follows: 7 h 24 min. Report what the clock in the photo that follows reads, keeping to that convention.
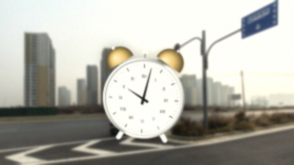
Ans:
10 h 02 min
